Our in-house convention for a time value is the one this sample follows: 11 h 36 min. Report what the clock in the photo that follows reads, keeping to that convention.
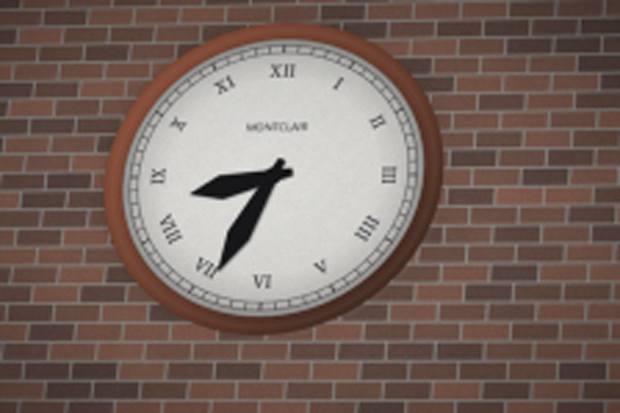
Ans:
8 h 34 min
